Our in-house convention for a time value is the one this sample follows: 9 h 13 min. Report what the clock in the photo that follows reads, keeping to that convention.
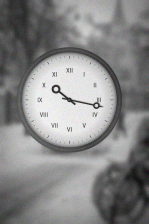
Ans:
10 h 17 min
